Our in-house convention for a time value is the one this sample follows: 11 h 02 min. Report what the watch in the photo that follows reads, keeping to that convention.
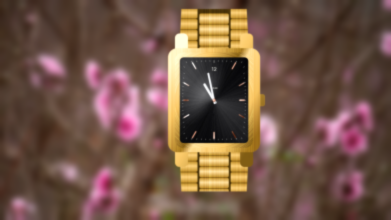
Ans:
10 h 58 min
